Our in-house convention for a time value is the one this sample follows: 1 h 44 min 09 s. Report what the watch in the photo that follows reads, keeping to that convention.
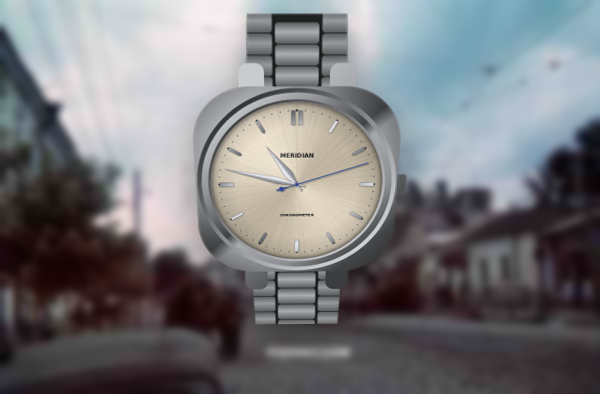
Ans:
10 h 47 min 12 s
